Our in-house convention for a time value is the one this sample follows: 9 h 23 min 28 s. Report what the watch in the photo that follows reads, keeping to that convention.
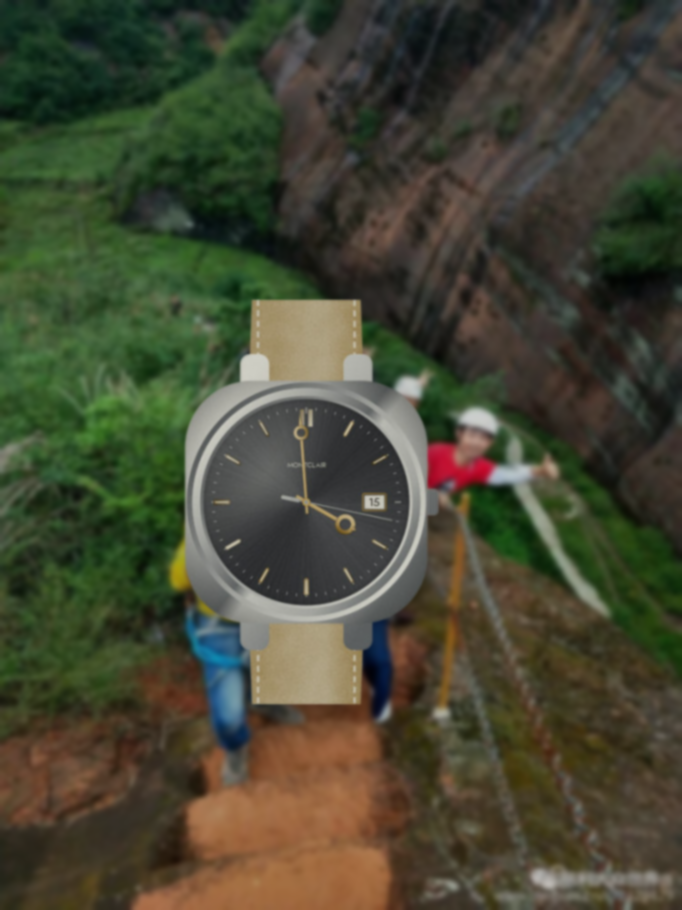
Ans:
3 h 59 min 17 s
